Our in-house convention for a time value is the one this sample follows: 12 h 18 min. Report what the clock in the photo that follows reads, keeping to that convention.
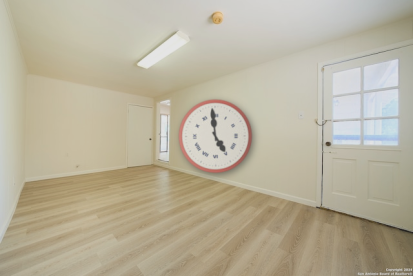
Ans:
4 h 59 min
